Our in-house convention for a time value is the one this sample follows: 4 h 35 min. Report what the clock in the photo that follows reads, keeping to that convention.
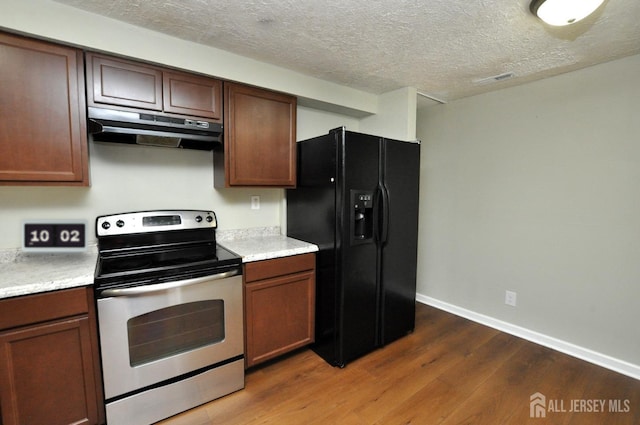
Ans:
10 h 02 min
